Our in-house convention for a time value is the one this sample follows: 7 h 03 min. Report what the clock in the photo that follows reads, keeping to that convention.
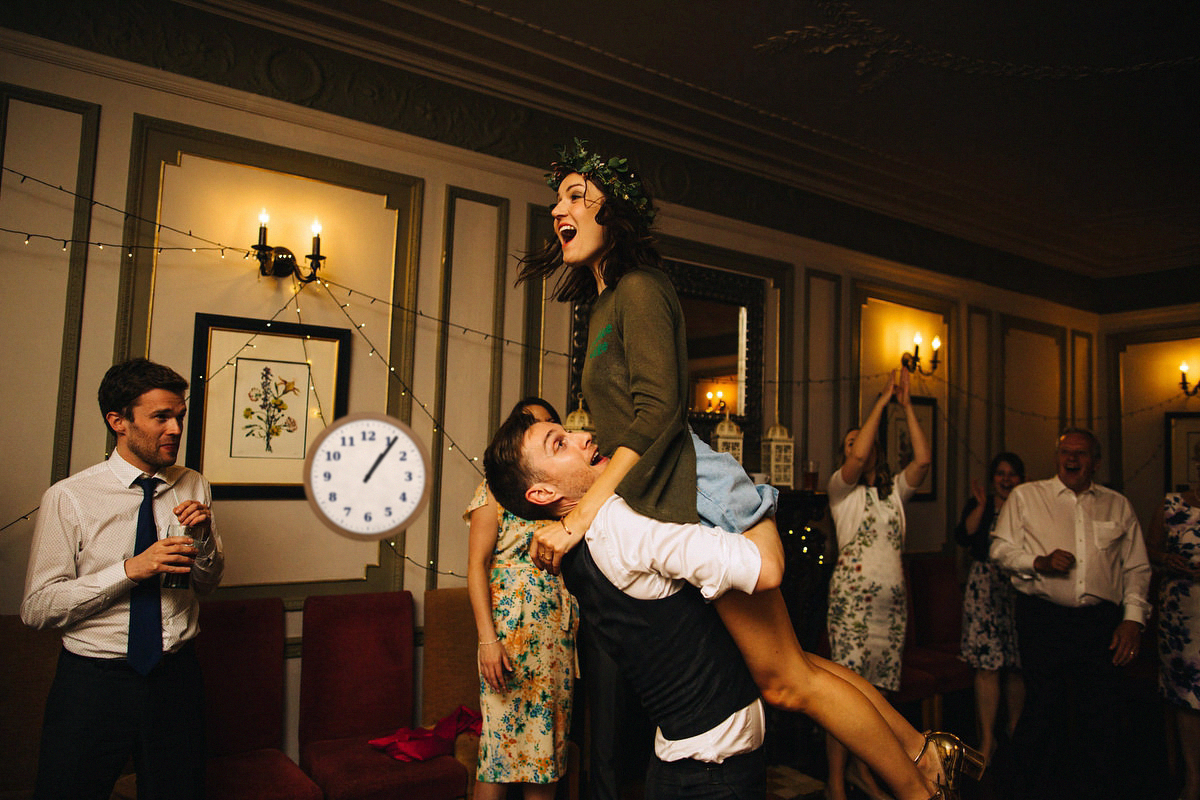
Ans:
1 h 06 min
